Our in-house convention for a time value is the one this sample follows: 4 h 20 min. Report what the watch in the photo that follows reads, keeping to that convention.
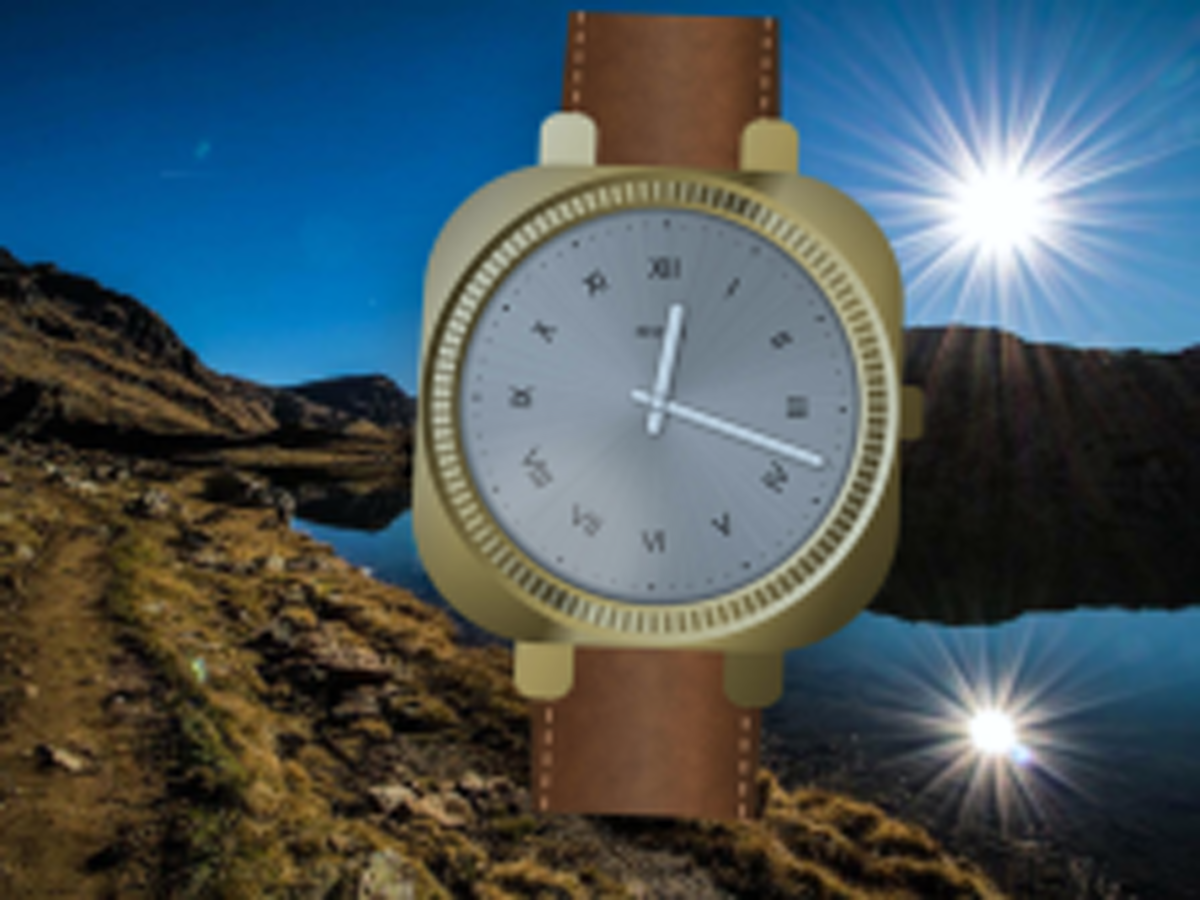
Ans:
12 h 18 min
